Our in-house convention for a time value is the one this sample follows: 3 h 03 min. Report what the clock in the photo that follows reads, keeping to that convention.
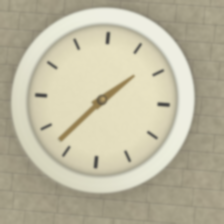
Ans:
1 h 37 min
